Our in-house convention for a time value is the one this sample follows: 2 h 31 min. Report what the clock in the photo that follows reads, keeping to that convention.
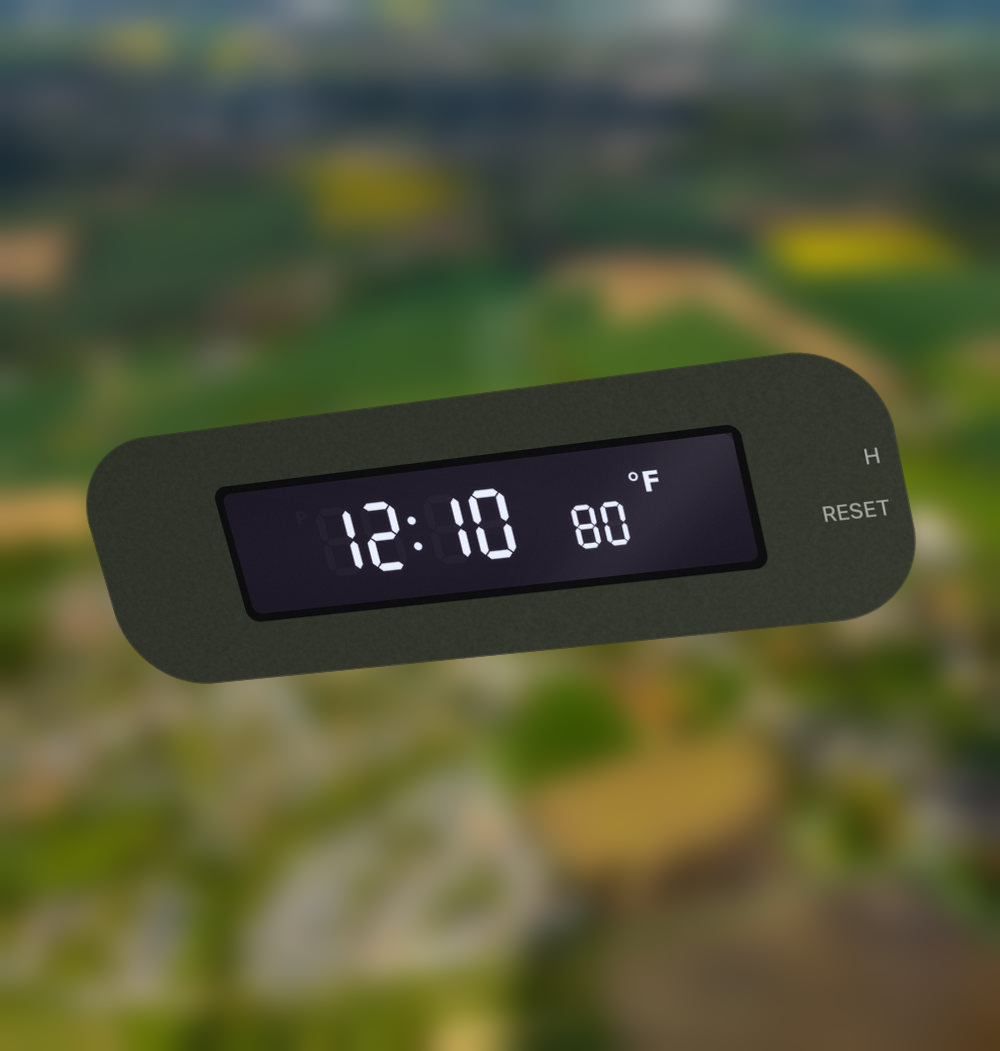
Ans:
12 h 10 min
